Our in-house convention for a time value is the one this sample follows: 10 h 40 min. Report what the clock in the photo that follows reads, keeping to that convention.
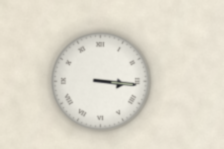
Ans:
3 h 16 min
